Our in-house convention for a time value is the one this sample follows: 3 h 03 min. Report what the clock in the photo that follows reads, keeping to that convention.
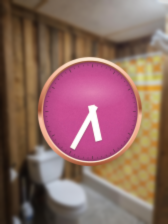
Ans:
5 h 35 min
